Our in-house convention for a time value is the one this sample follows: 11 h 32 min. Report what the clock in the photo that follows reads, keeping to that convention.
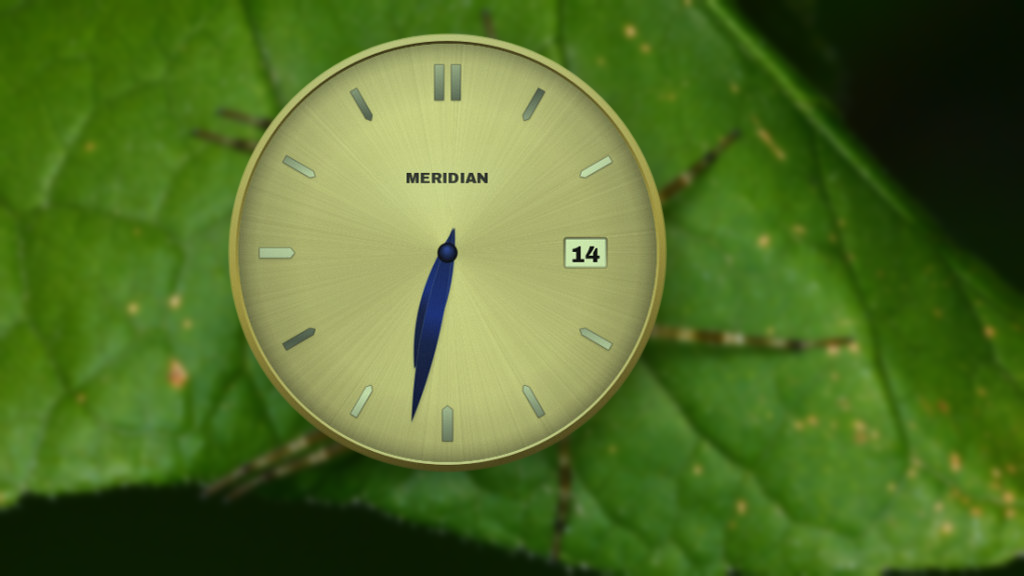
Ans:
6 h 32 min
